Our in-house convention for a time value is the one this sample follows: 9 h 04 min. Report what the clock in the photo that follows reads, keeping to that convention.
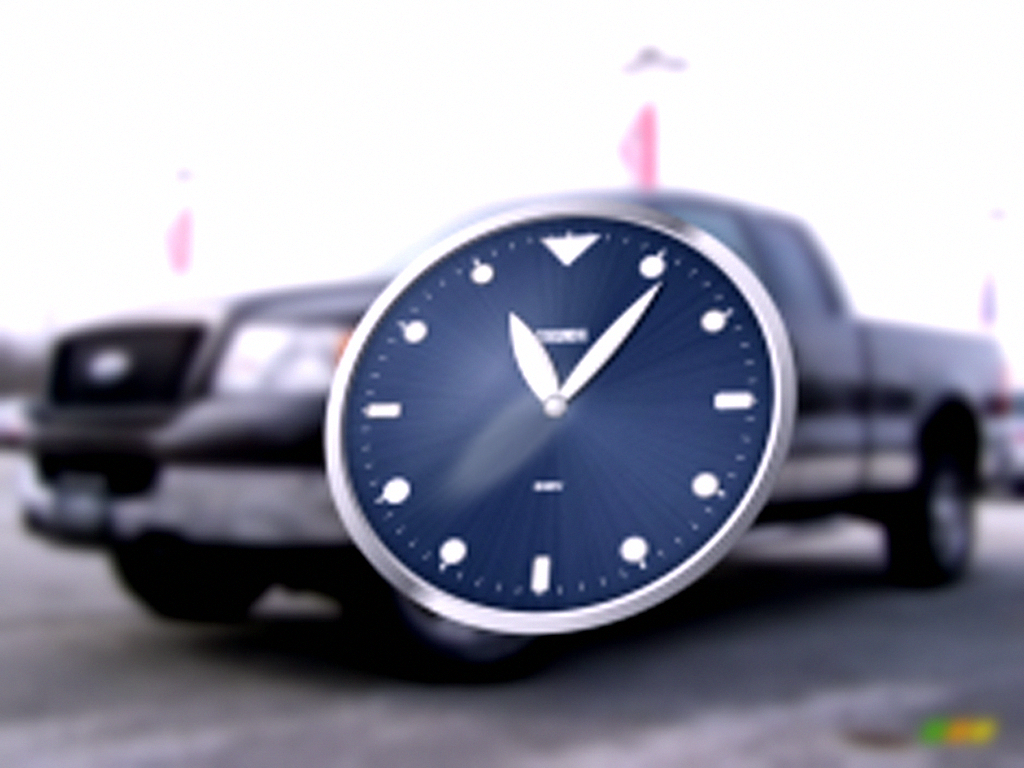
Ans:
11 h 06 min
